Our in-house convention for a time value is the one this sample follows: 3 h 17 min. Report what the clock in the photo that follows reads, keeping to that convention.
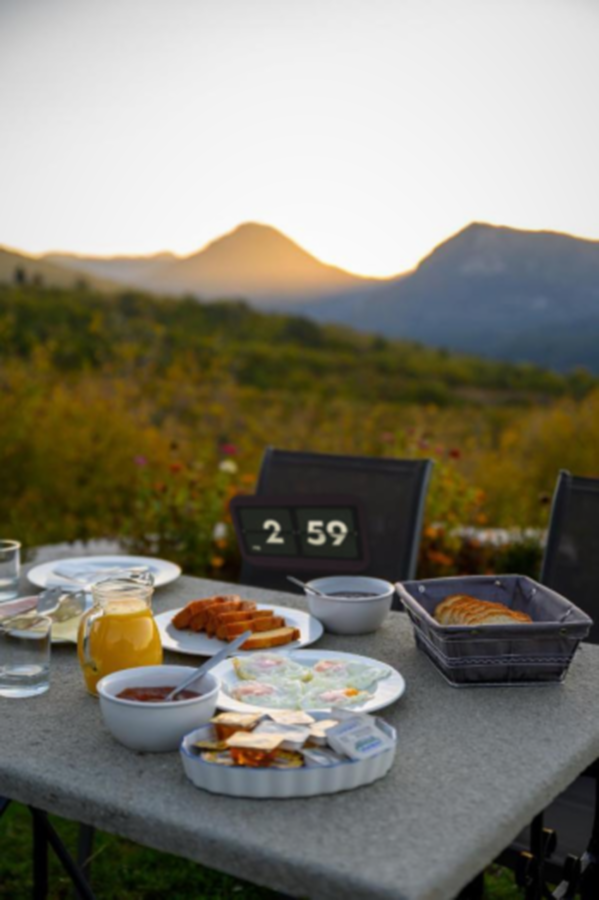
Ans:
2 h 59 min
